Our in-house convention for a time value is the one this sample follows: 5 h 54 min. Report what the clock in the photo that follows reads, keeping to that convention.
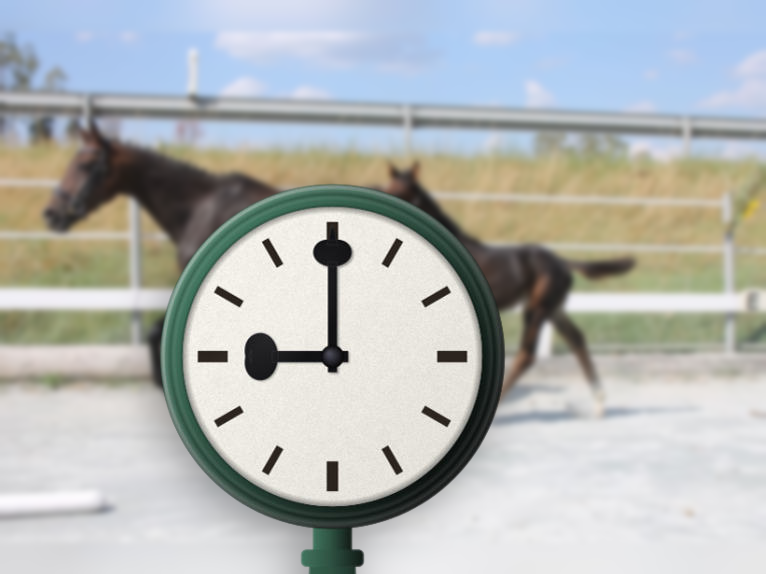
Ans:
9 h 00 min
